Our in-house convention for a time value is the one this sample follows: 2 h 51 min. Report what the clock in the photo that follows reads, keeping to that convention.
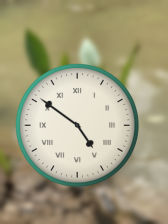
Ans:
4 h 51 min
